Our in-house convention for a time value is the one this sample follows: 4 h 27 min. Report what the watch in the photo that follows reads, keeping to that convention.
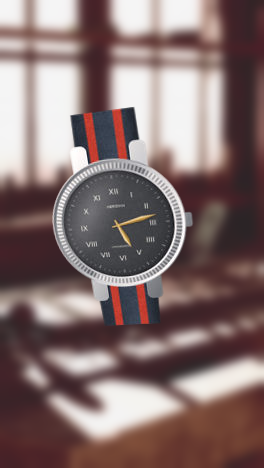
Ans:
5 h 13 min
